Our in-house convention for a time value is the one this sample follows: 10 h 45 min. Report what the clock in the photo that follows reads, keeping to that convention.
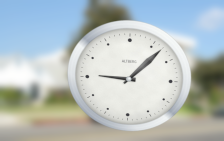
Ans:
9 h 07 min
